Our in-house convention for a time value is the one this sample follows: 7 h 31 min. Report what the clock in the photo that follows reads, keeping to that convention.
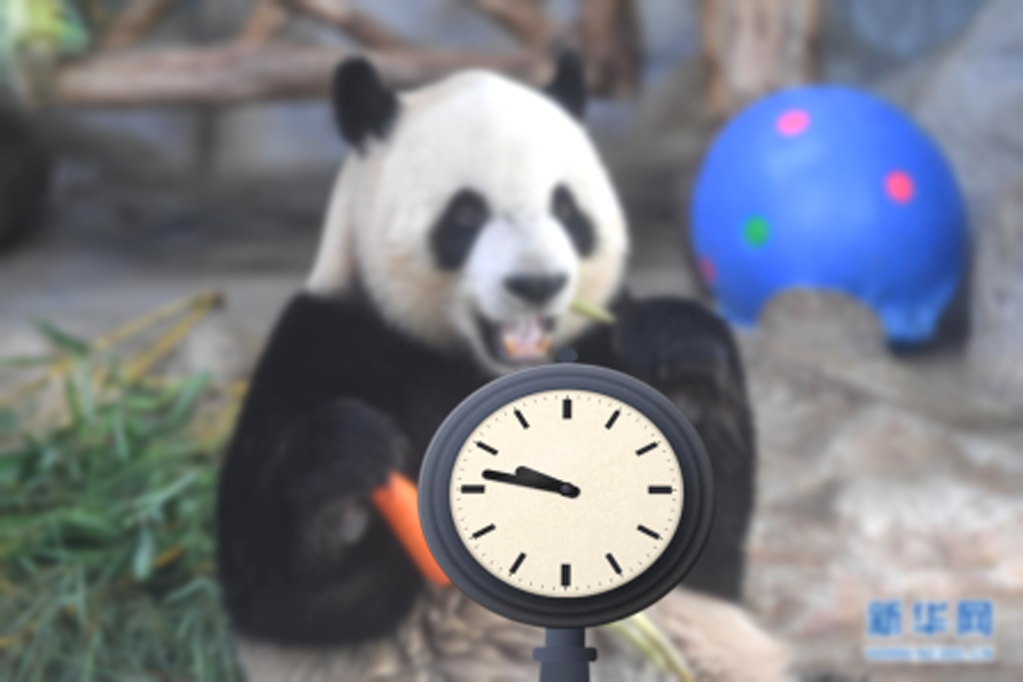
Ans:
9 h 47 min
